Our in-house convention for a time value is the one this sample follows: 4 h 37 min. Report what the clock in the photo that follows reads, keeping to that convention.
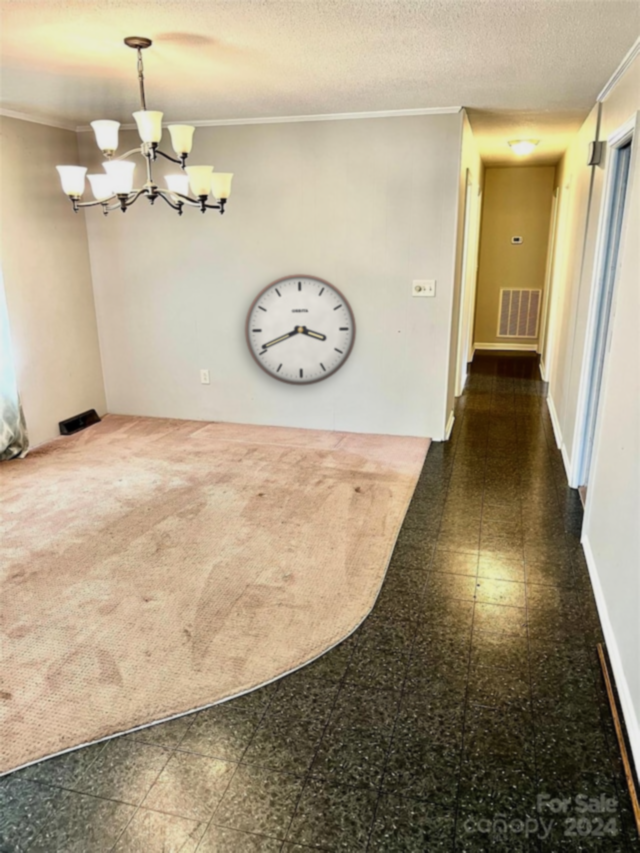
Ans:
3 h 41 min
